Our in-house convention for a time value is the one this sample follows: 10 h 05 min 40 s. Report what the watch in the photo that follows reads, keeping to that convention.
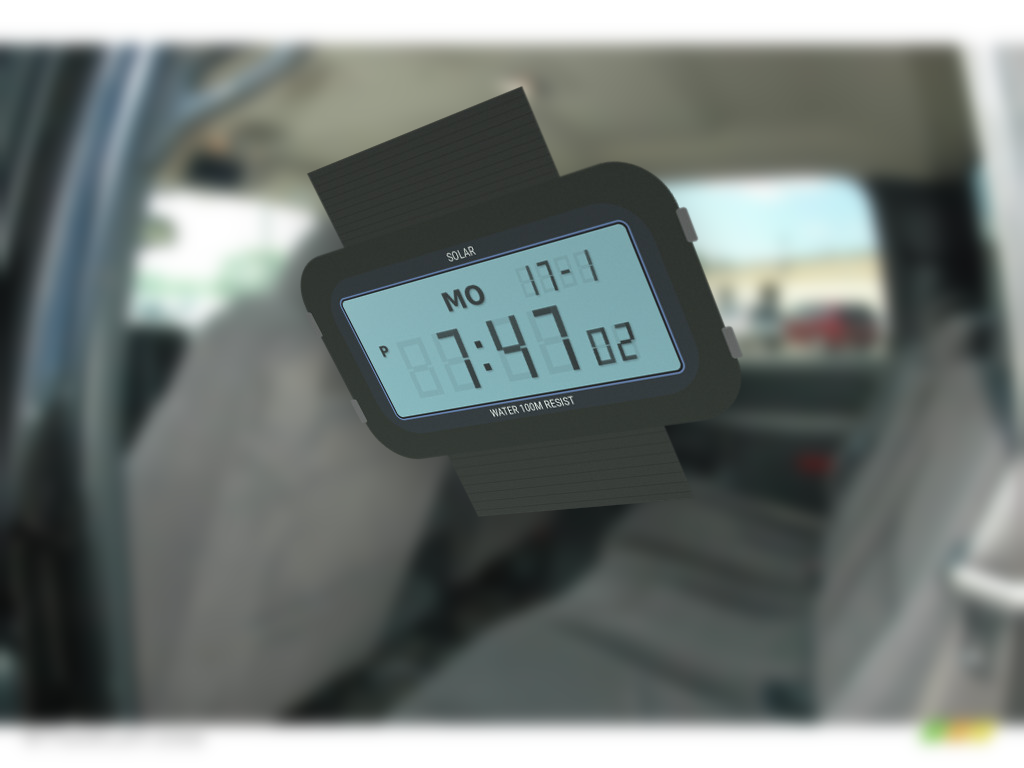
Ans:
7 h 47 min 02 s
